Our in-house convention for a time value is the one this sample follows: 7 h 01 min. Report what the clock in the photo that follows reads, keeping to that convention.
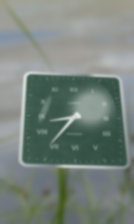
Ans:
8 h 36 min
